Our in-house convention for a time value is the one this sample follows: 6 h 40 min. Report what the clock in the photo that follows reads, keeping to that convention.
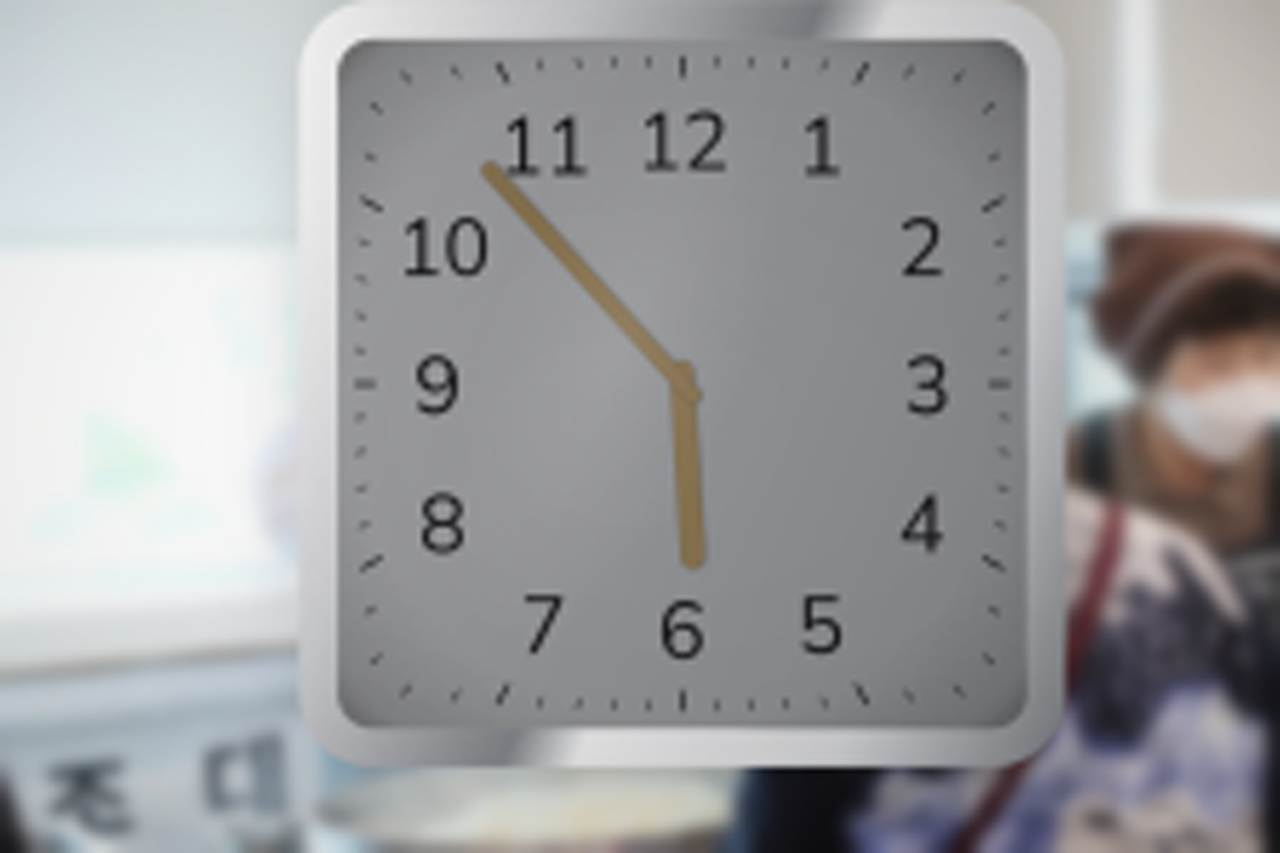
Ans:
5 h 53 min
